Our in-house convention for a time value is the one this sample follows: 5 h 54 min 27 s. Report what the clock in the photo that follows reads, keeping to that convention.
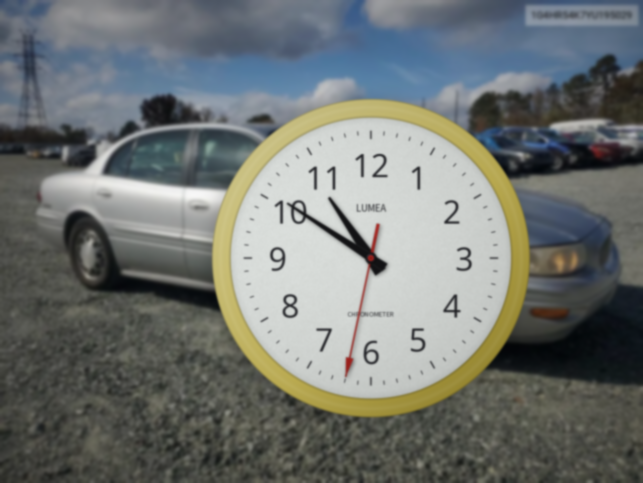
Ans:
10 h 50 min 32 s
